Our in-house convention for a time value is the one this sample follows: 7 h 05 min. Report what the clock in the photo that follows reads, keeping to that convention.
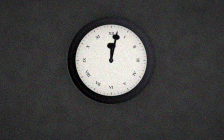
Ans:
12 h 02 min
